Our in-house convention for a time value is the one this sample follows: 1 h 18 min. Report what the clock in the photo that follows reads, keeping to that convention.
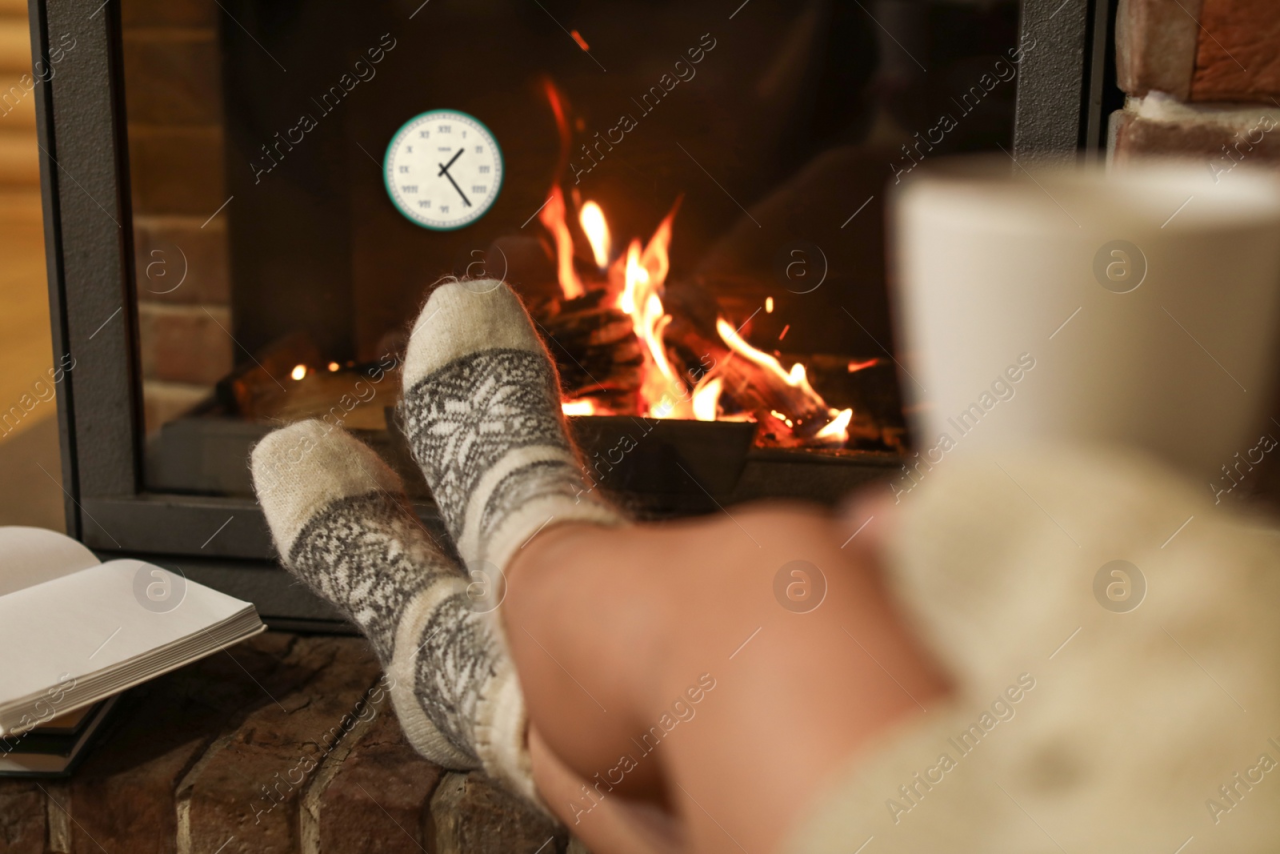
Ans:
1 h 24 min
